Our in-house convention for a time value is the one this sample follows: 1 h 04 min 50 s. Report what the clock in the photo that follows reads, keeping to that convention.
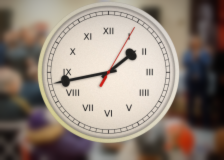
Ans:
1 h 43 min 05 s
